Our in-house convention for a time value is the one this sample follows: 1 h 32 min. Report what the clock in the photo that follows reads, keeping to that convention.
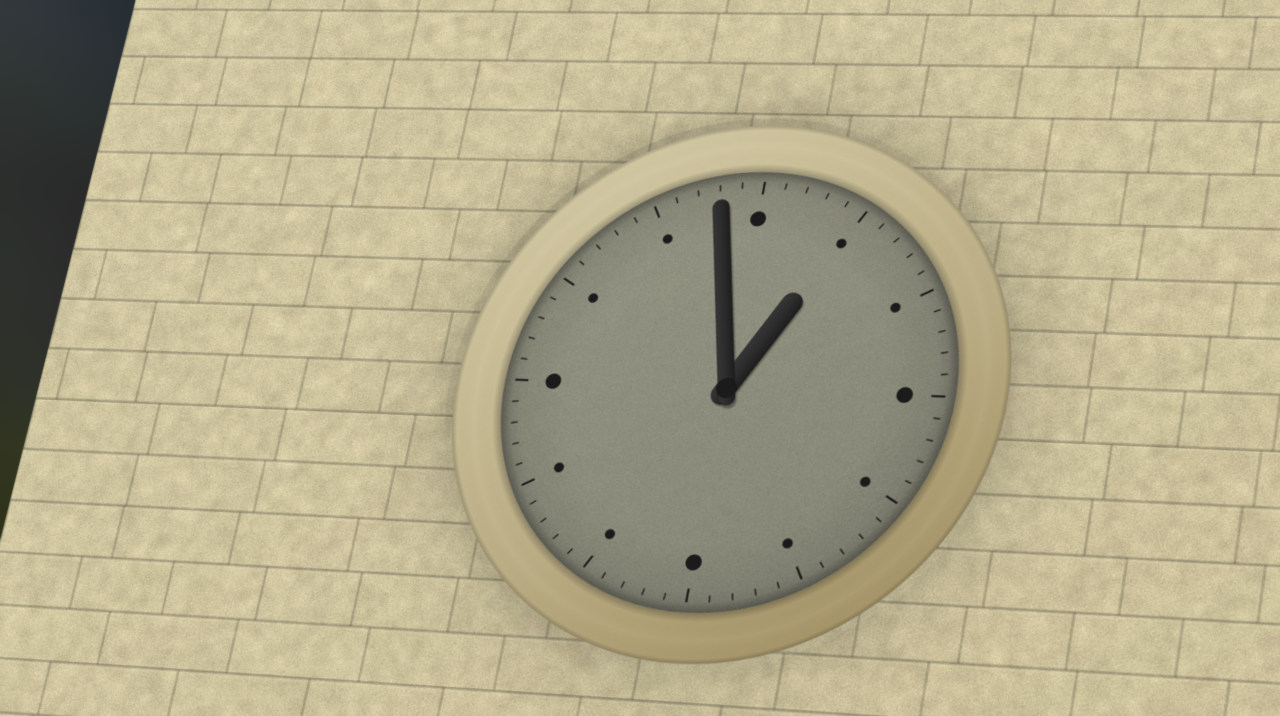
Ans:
12 h 58 min
